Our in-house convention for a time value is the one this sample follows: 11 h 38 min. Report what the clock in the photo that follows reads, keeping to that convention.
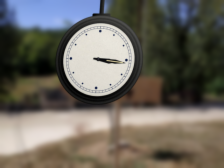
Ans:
3 h 16 min
